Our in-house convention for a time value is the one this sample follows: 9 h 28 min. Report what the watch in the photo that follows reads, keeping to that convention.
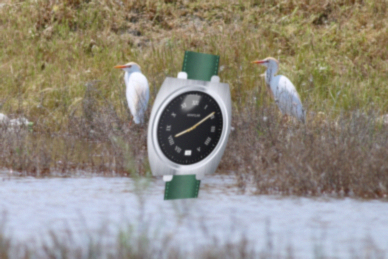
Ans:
8 h 09 min
